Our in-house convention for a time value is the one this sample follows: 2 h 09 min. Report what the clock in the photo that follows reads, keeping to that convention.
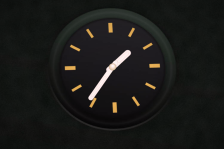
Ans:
1 h 36 min
